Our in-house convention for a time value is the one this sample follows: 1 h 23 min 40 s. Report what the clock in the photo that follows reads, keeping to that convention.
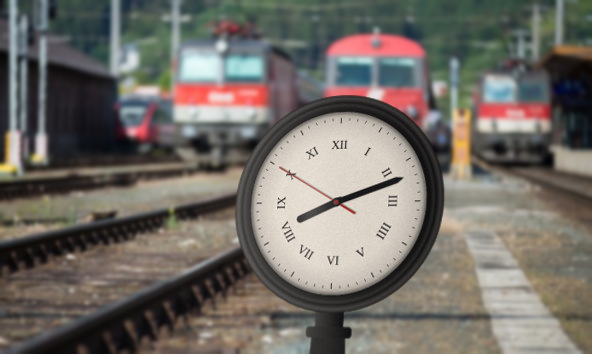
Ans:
8 h 11 min 50 s
